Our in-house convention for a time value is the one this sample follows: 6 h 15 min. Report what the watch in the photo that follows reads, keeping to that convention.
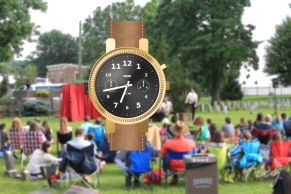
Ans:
6 h 43 min
